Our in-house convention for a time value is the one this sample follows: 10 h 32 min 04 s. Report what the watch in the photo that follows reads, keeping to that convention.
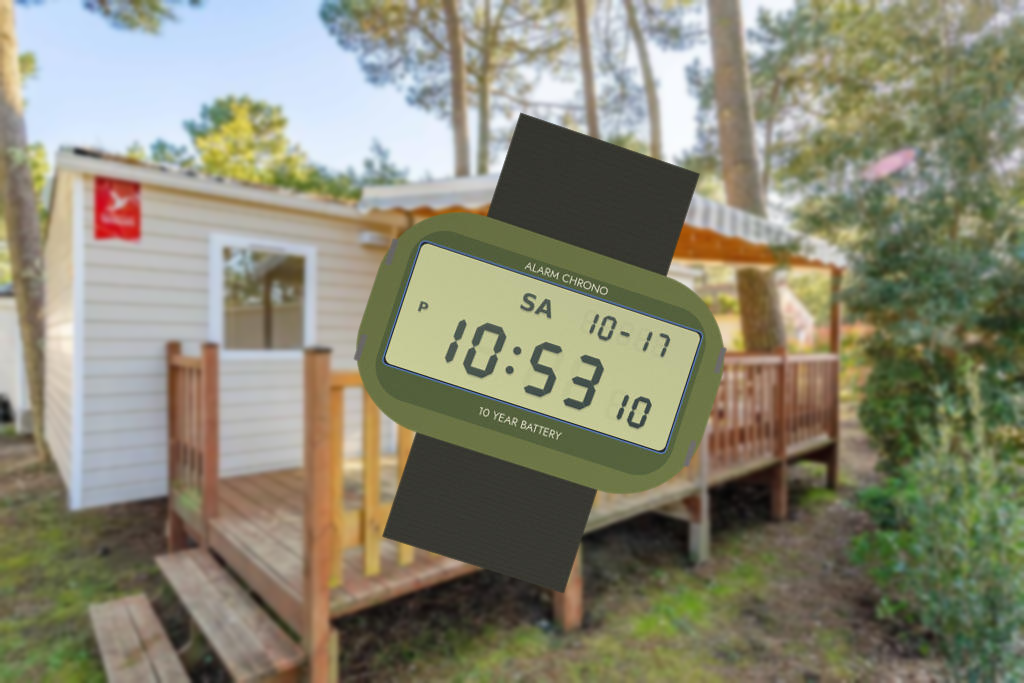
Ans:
10 h 53 min 10 s
